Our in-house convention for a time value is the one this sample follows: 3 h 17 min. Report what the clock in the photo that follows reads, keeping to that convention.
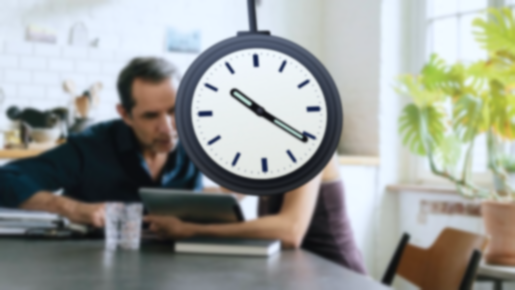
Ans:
10 h 21 min
